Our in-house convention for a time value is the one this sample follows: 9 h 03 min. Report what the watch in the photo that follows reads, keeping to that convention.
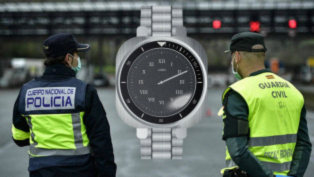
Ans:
2 h 11 min
